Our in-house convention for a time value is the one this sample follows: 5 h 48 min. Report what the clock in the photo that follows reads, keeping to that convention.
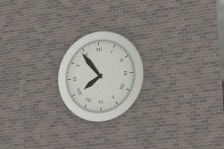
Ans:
7 h 54 min
